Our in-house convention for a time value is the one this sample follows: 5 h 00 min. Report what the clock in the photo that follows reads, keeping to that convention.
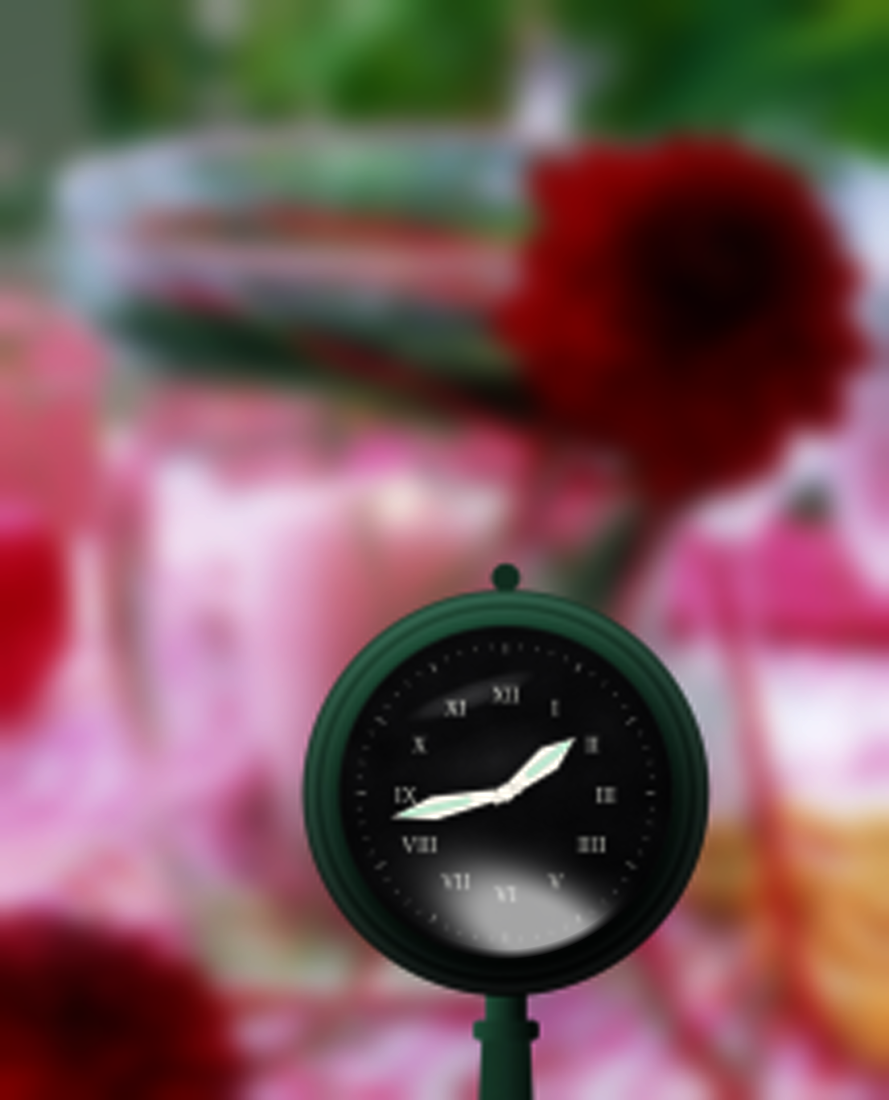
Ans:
1 h 43 min
